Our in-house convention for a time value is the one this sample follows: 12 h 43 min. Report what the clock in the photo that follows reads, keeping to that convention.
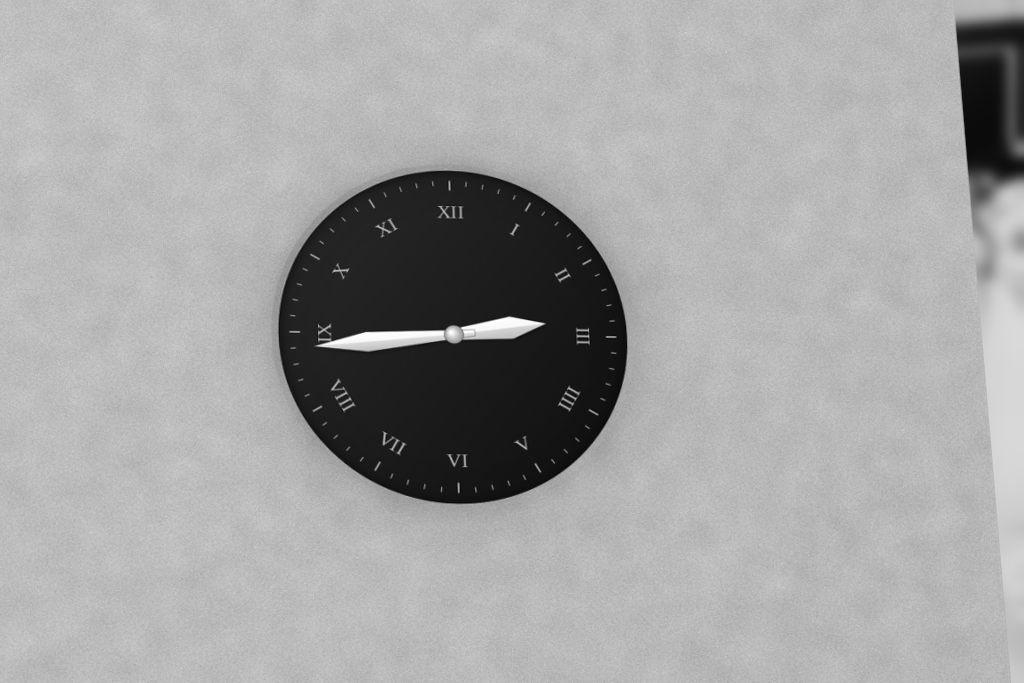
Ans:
2 h 44 min
